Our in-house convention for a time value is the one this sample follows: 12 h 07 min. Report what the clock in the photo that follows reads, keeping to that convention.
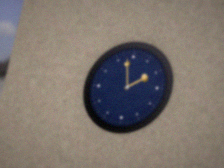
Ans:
1 h 58 min
